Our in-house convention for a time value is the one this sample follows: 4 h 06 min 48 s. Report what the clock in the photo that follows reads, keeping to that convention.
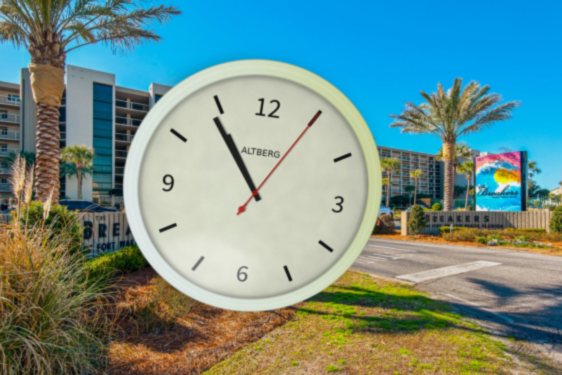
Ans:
10 h 54 min 05 s
